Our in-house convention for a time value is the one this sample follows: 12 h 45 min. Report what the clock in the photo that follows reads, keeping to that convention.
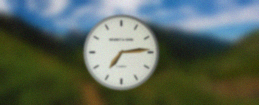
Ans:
7 h 14 min
